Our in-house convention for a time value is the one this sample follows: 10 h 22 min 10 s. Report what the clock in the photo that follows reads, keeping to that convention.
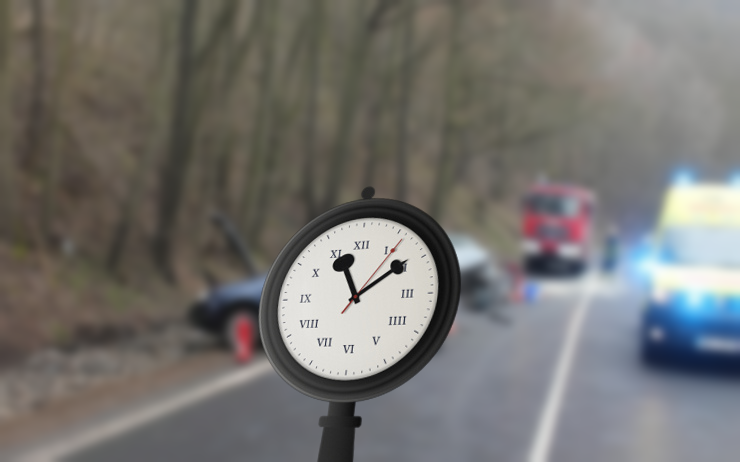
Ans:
11 h 09 min 06 s
